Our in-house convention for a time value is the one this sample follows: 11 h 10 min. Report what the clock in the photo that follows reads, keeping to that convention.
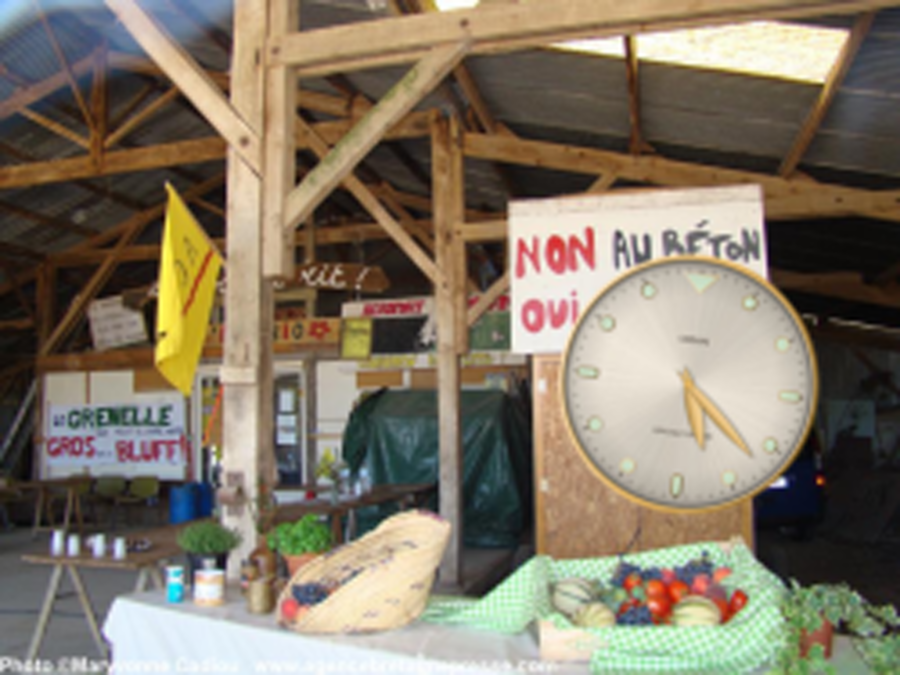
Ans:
5 h 22 min
